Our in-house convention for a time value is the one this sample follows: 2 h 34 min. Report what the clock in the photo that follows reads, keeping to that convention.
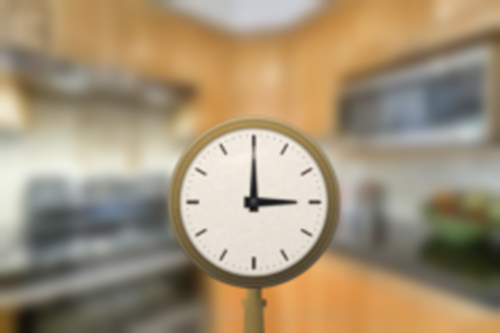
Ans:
3 h 00 min
